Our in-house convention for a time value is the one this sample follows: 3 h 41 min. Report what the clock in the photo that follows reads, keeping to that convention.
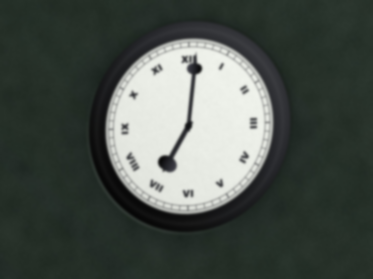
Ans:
7 h 01 min
